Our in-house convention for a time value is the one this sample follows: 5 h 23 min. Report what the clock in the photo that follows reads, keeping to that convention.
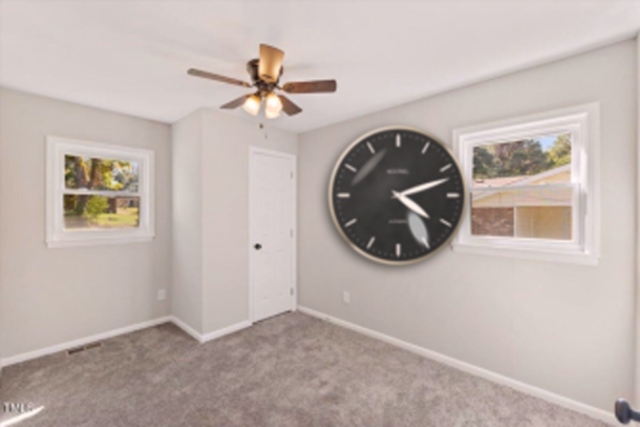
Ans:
4 h 12 min
